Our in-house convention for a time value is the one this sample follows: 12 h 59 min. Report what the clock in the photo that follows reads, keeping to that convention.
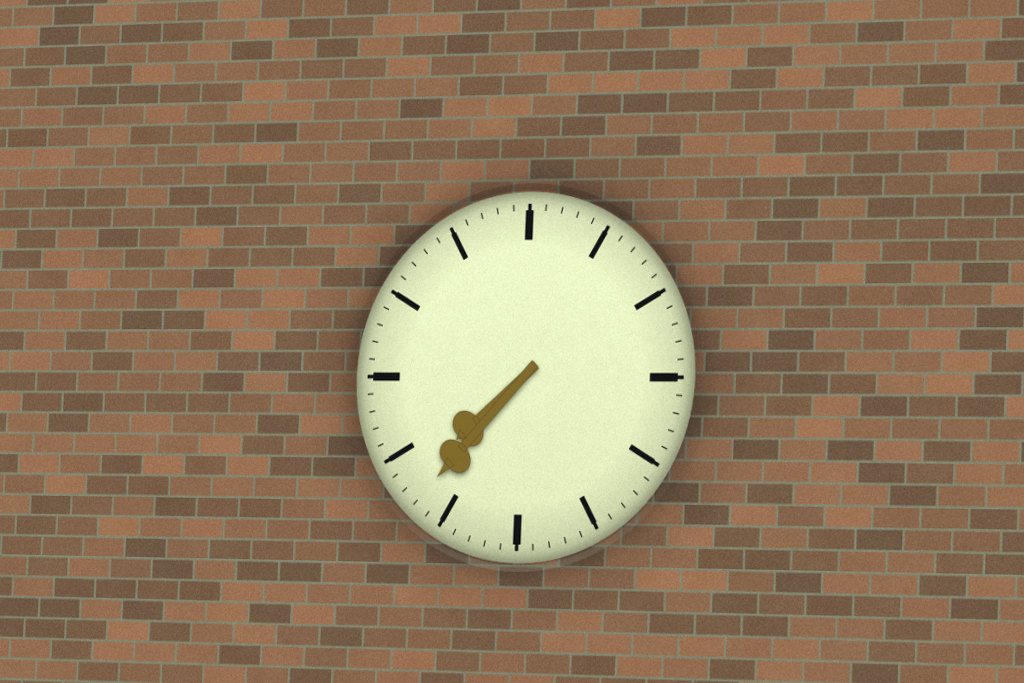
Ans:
7 h 37 min
